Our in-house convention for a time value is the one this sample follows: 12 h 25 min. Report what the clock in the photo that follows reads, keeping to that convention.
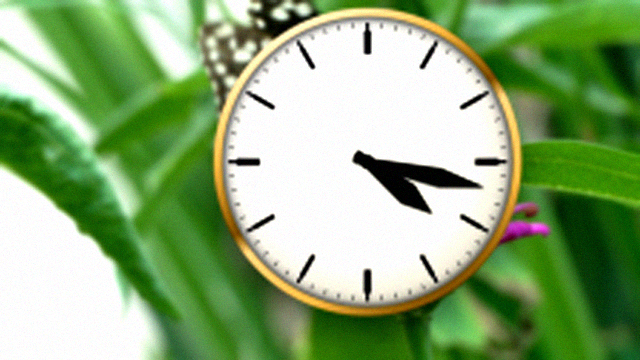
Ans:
4 h 17 min
